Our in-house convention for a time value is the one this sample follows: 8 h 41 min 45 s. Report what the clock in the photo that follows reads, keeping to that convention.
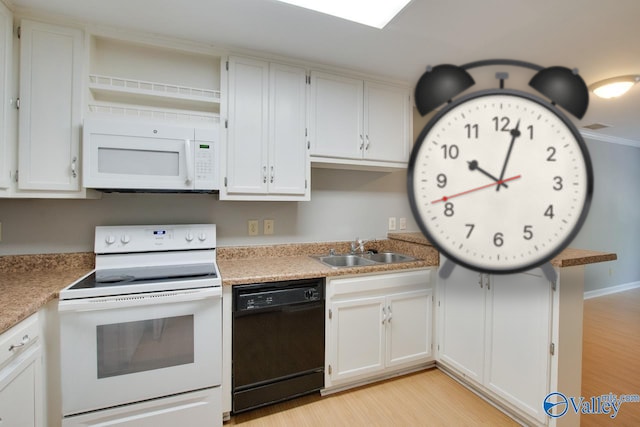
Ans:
10 h 02 min 42 s
